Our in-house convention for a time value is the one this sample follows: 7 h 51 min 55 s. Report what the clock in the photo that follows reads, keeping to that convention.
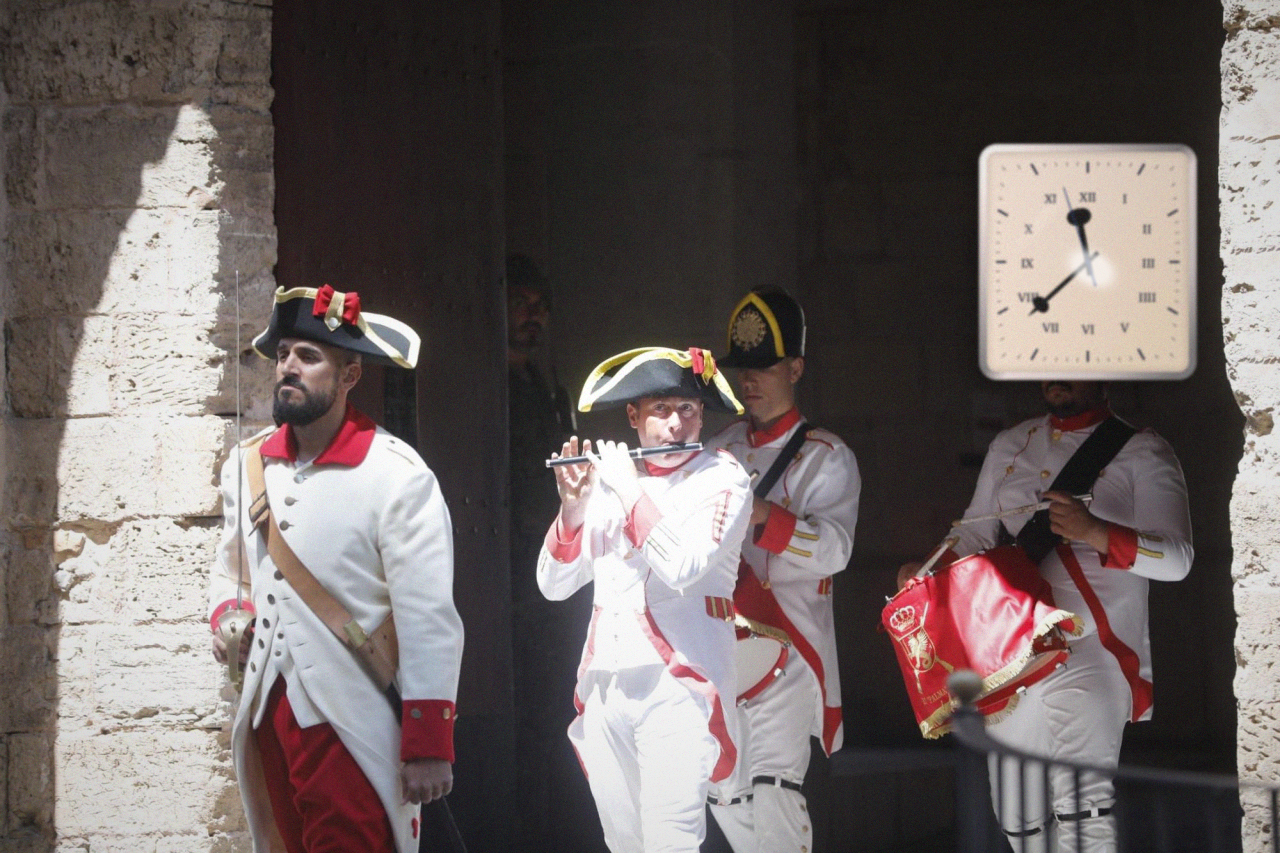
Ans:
11 h 37 min 57 s
